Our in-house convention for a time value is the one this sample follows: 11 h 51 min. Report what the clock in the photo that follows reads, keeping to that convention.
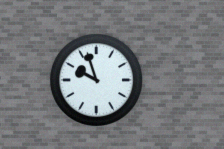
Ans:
9 h 57 min
